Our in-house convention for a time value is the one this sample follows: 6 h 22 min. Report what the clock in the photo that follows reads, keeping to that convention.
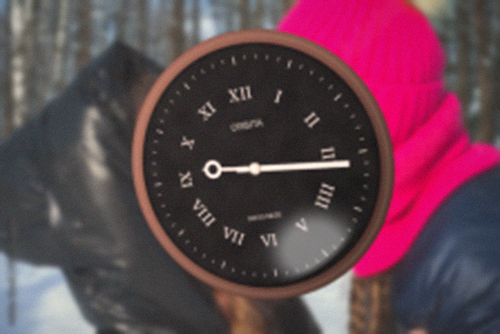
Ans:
9 h 16 min
